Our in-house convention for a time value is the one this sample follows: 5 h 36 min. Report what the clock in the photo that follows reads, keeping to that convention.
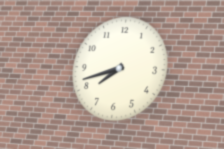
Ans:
7 h 42 min
